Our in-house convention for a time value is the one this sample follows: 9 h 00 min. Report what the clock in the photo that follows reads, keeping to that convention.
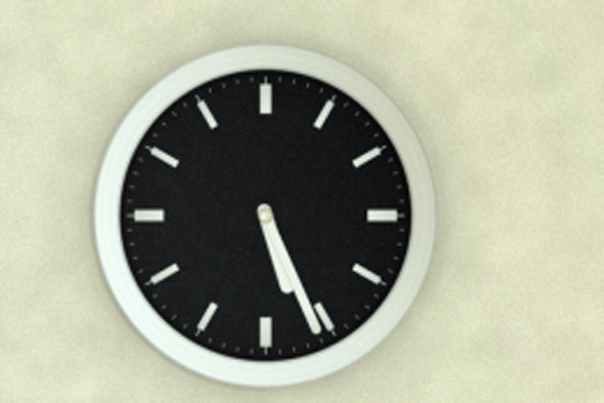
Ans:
5 h 26 min
